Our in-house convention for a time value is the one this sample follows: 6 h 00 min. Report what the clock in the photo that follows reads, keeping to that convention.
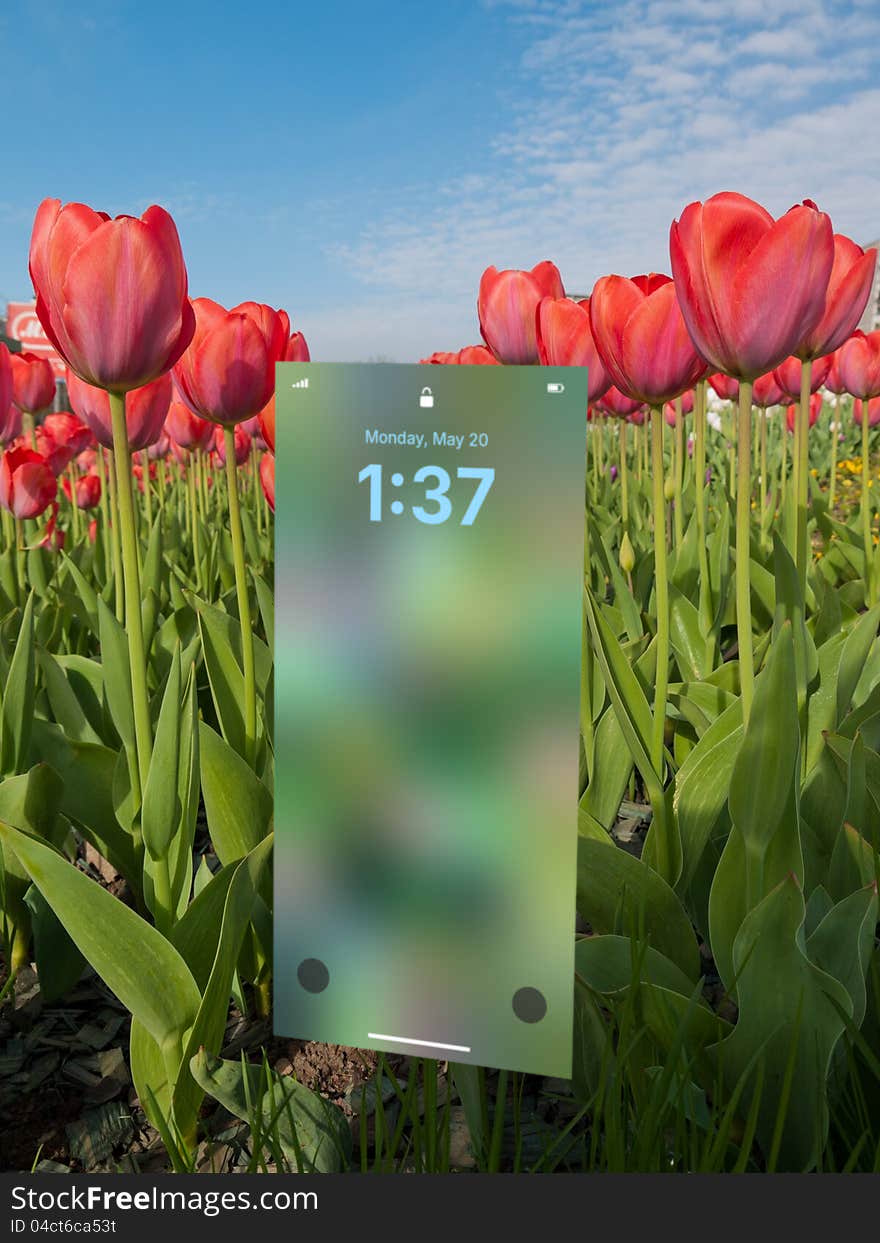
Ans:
1 h 37 min
